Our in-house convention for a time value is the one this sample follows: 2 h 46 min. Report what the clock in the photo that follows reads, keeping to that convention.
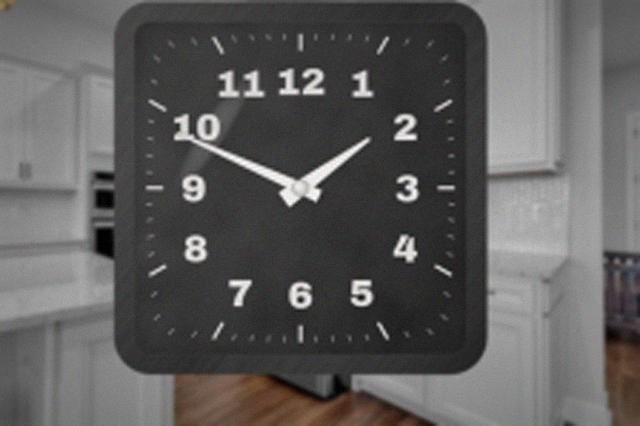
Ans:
1 h 49 min
